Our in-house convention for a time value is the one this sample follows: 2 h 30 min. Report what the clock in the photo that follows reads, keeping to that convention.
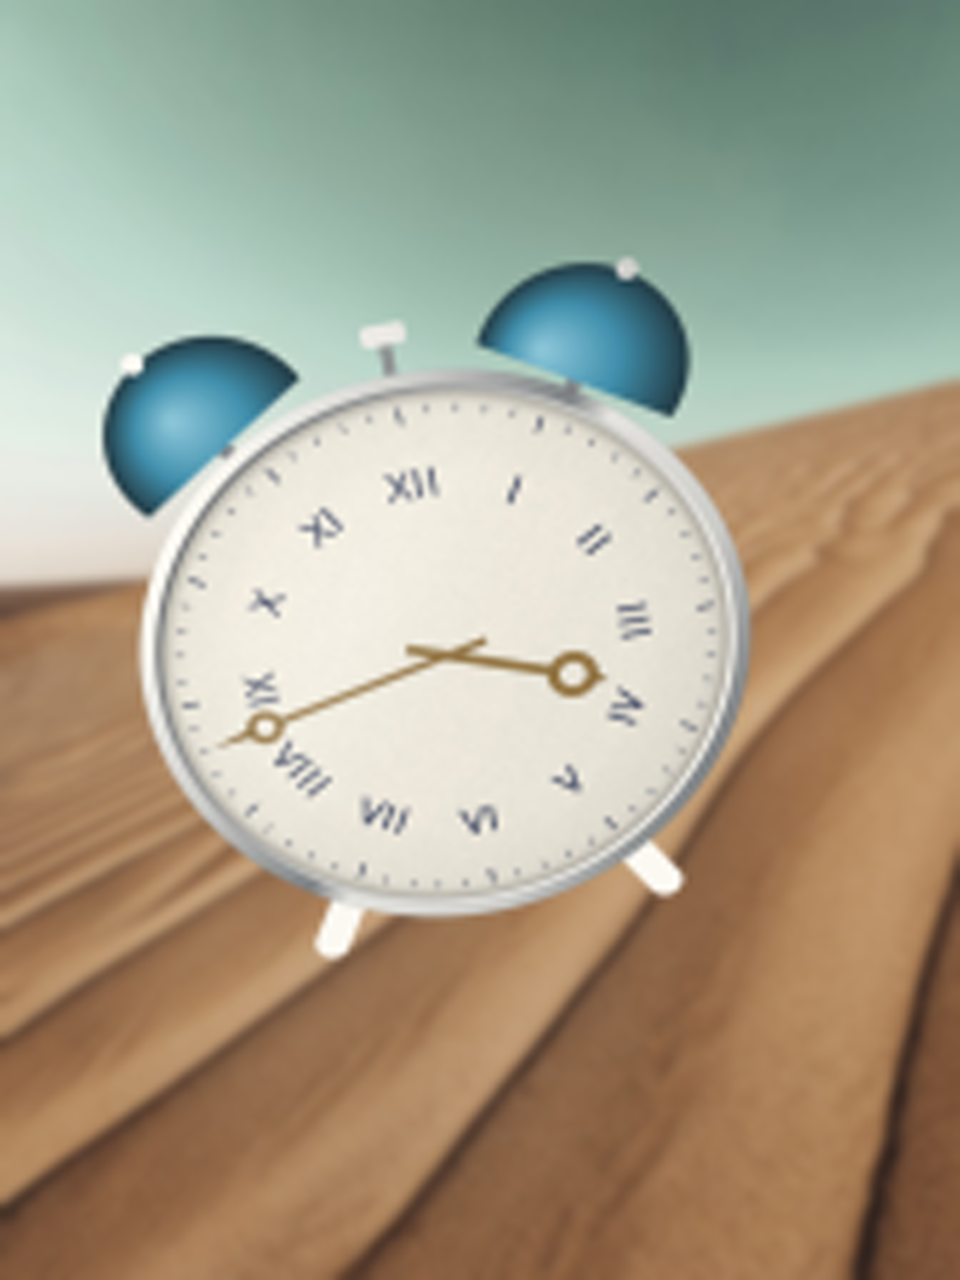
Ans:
3 h 43 min
